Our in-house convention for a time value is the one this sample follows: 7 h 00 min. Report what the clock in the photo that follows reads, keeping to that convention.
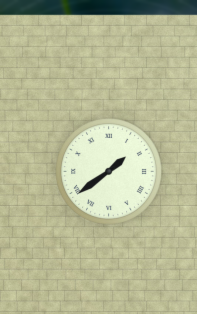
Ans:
1 h 39 min
